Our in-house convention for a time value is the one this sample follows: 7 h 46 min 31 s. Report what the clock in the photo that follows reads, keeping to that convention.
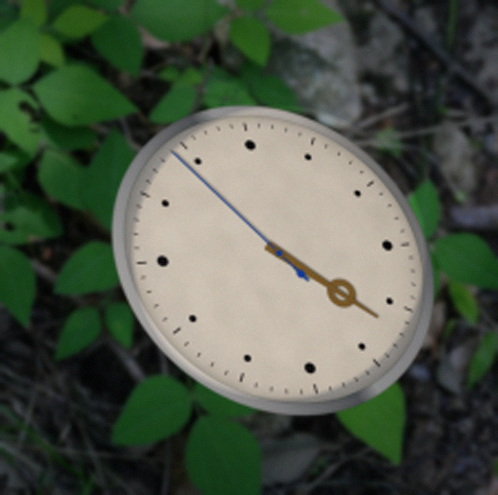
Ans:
4 h 21 min 54 s
